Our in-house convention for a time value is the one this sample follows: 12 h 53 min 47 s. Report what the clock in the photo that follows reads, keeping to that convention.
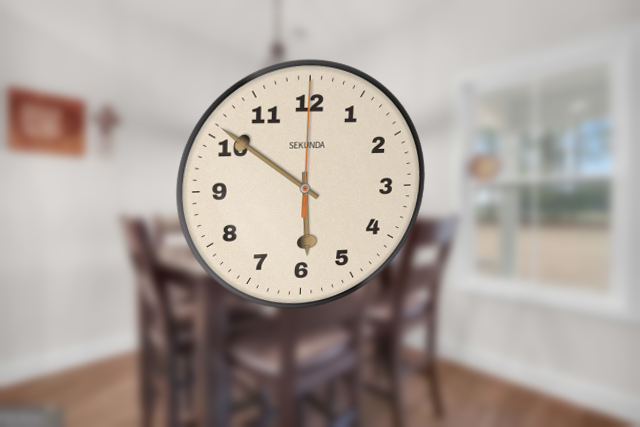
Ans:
5 h 51 min 00 s
